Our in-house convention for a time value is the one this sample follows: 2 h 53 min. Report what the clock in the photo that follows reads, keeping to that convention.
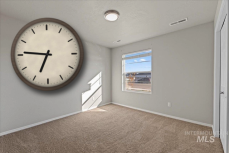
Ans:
6 h 46 min
